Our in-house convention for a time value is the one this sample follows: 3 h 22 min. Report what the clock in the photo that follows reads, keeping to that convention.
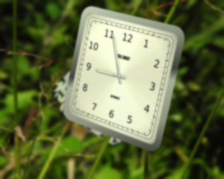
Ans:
8 h 56 min
